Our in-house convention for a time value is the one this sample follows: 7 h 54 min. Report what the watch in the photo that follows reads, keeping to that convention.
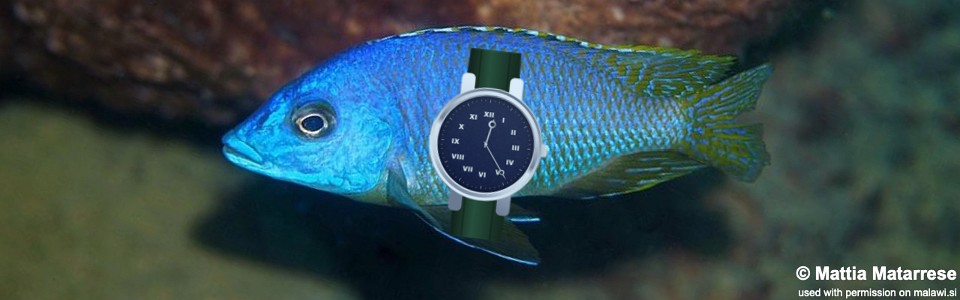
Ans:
12 h 24 min
